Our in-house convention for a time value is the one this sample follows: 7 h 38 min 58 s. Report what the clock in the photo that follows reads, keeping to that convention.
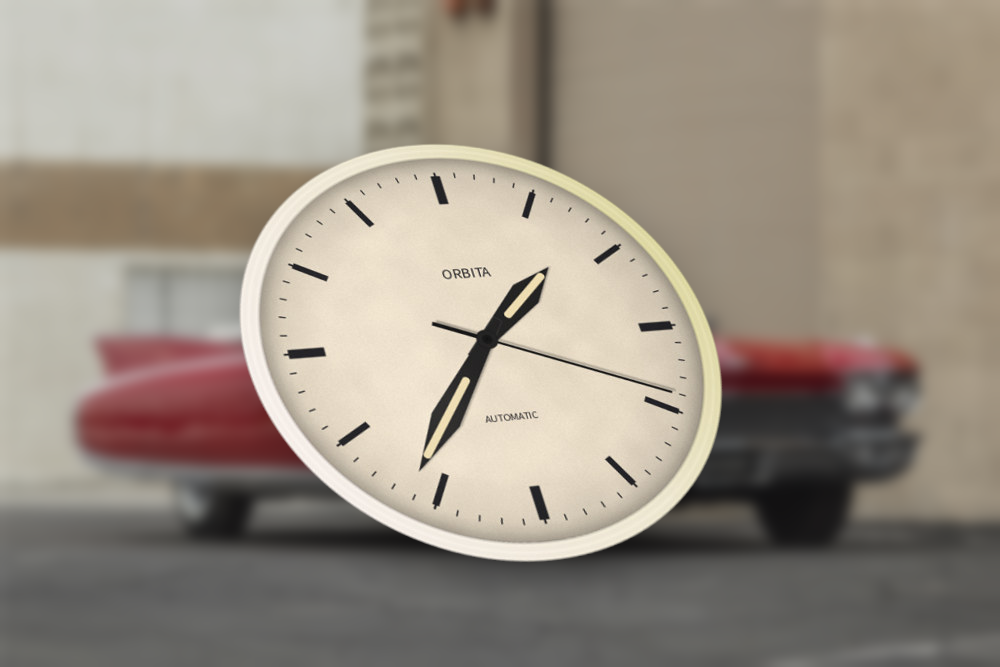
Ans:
1 h 36 min 19 s
